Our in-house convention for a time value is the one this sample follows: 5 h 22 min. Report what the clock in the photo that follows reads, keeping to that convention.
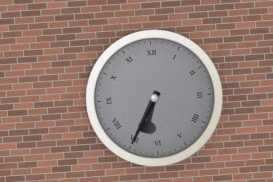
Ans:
6 h 35 min
